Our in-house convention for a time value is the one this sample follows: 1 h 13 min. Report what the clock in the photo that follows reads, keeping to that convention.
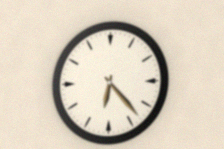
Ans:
6 h 23 min
